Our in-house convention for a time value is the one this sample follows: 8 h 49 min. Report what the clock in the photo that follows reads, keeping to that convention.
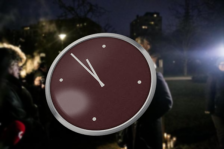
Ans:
10 h 52 min
